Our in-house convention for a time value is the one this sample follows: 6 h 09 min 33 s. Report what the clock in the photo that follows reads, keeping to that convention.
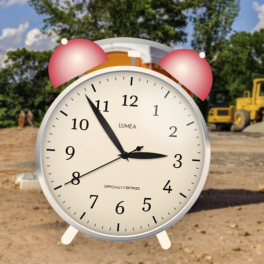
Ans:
2 h 53 min 40 s
